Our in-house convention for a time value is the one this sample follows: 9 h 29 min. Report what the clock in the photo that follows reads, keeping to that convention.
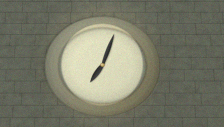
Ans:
7 h 03 min
